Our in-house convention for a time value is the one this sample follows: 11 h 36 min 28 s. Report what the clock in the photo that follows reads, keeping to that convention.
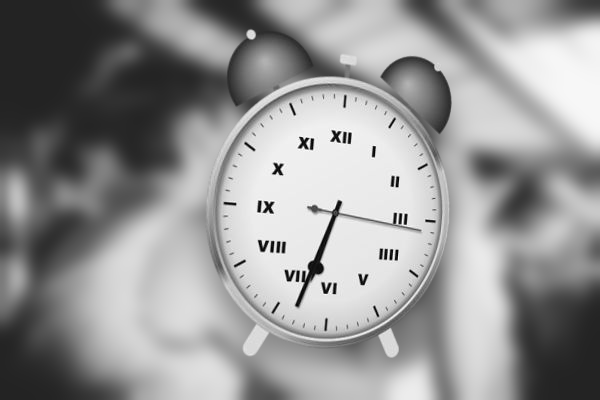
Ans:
6 h 33 min 16 s
